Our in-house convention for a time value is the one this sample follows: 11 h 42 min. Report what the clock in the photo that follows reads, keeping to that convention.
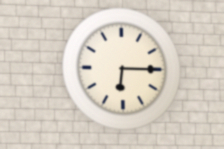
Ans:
6 h 15 min
